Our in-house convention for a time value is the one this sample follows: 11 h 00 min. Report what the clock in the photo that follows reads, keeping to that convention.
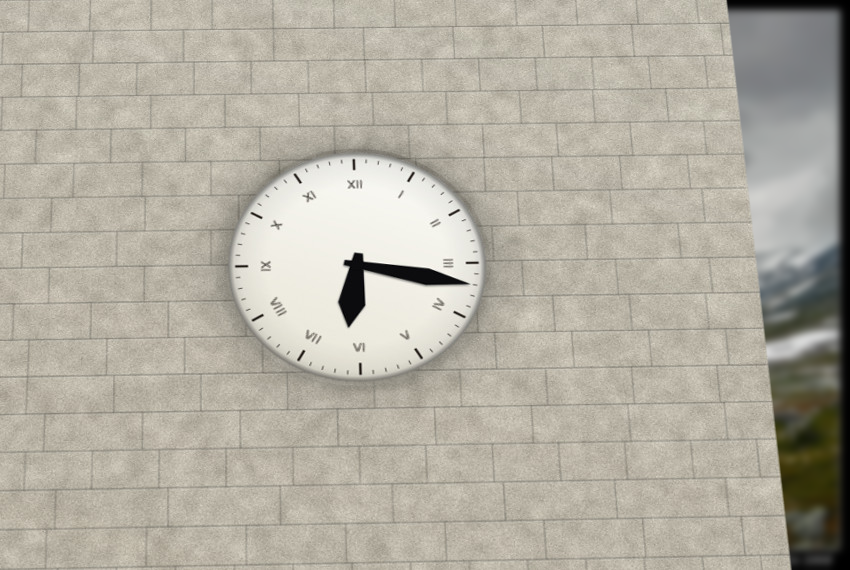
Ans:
6 h 17 min
